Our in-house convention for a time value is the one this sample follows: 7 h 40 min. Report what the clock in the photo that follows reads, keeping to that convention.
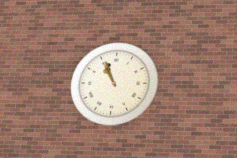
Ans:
10 h 56 min
